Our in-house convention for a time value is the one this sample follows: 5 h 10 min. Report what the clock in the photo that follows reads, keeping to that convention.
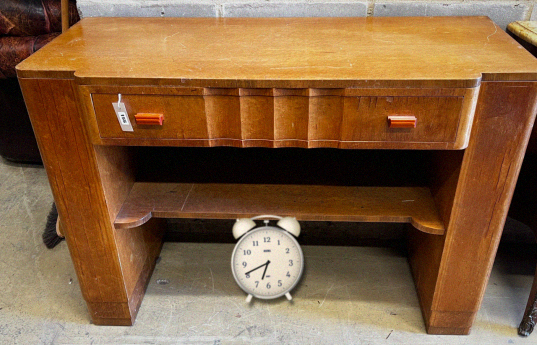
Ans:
6 h 41 min
